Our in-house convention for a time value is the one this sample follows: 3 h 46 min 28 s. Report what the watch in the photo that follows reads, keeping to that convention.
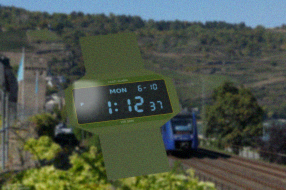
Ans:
1 h 12 min 37 s
